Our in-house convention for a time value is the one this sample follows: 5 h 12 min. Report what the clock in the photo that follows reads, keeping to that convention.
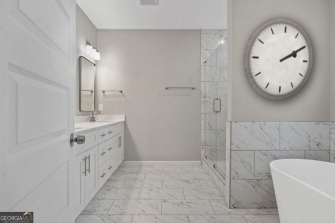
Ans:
2 h 10 min
